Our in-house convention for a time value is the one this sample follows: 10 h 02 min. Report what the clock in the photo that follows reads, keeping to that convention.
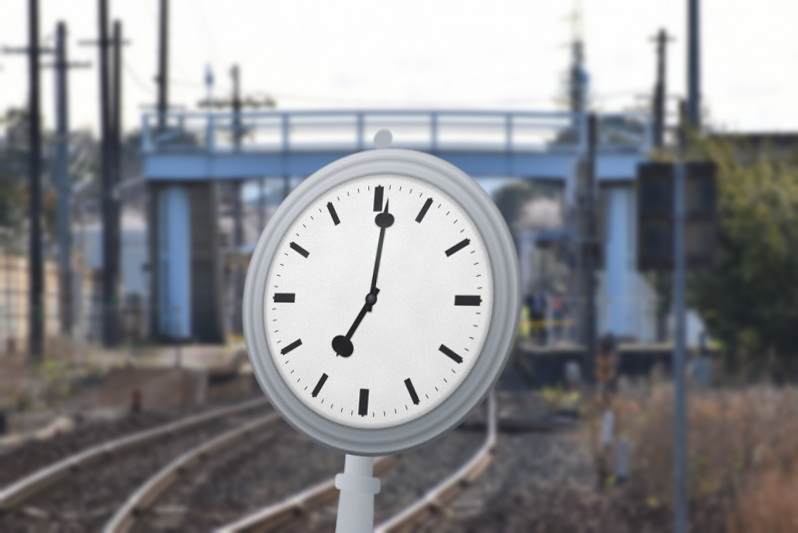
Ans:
7 h 01 min
